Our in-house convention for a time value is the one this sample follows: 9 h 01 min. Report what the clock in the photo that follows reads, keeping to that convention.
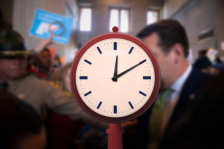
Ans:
12 h 10 min
